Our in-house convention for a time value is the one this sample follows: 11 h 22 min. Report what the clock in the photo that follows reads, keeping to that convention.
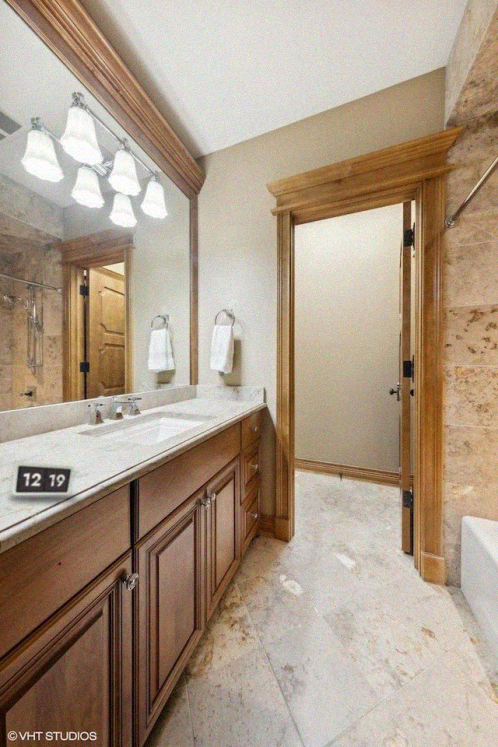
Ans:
12 h 19 min
